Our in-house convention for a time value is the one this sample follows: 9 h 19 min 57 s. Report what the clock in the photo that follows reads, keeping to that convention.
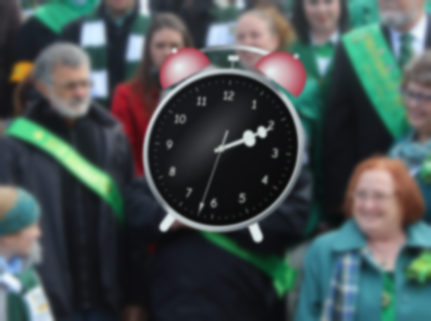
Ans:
2 h 10 min 32 s
